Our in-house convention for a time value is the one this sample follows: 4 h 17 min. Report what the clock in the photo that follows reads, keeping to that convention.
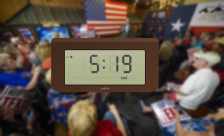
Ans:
5 h 19 min
